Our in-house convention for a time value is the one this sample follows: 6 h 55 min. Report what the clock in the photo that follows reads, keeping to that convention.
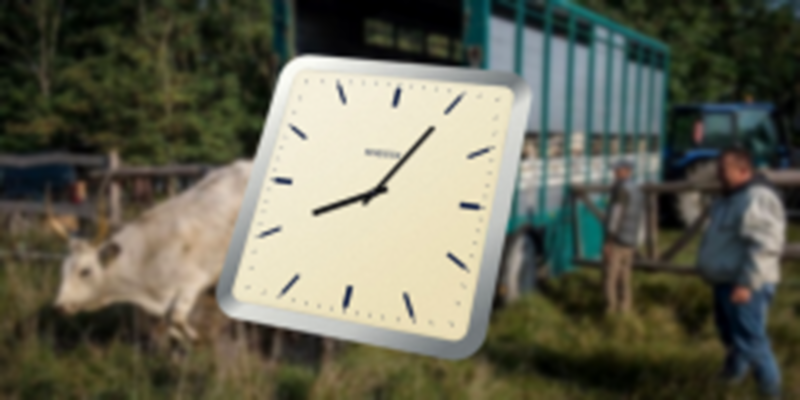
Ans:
8 h 05 min
